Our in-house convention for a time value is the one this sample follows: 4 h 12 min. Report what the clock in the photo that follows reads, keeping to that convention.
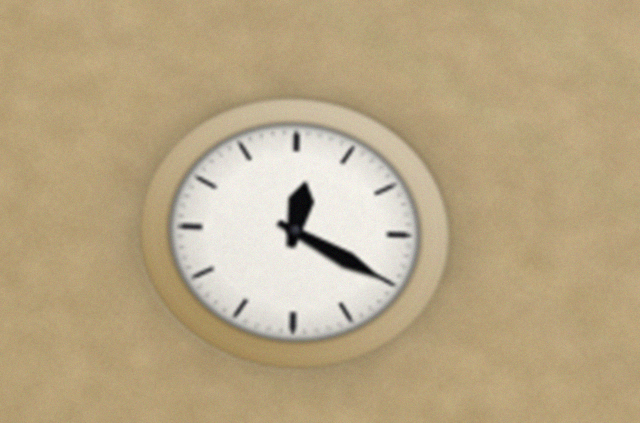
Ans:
12 h 20 min
